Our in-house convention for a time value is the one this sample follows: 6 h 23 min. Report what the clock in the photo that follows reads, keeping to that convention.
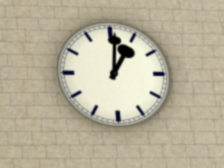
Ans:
1 h 01 min
